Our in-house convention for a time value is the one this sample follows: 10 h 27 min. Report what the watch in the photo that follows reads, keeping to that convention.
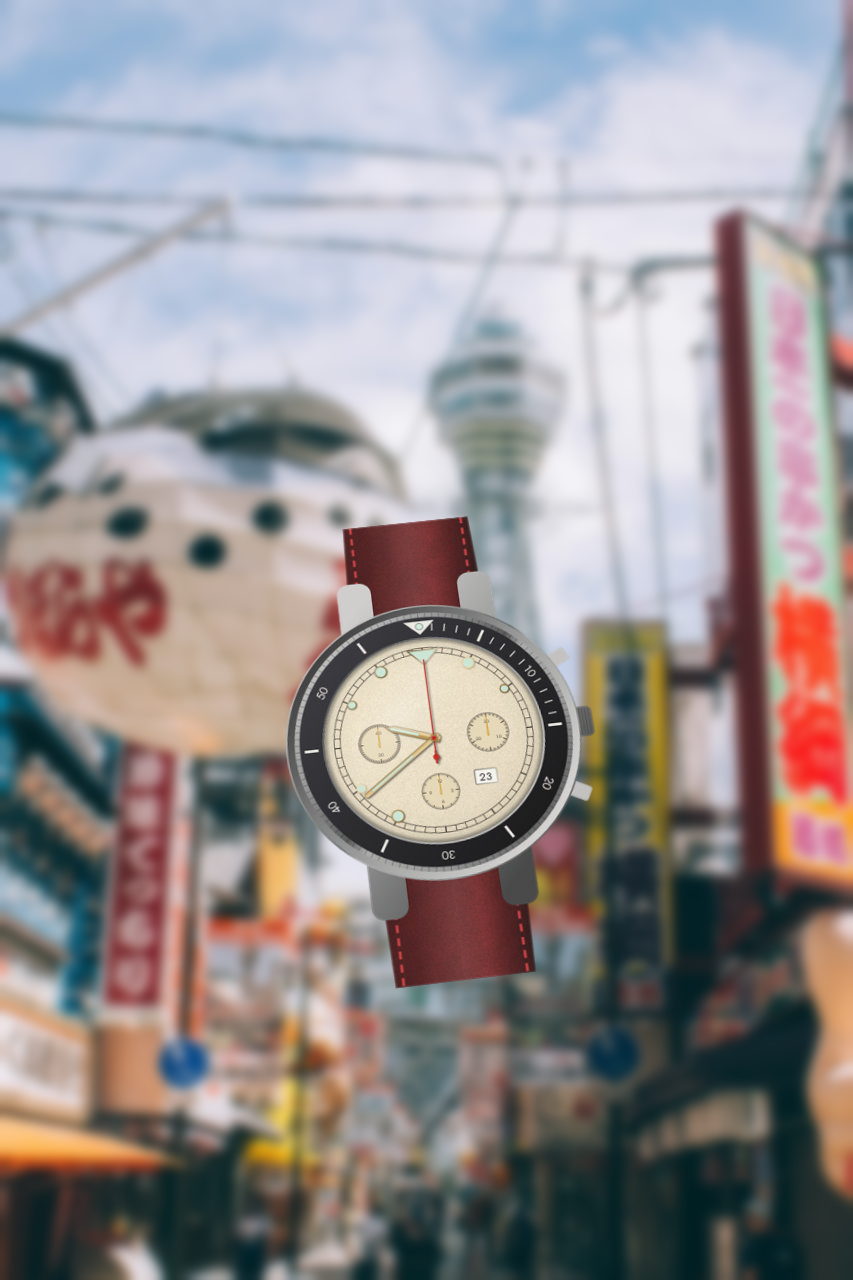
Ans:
9 h 39 min
